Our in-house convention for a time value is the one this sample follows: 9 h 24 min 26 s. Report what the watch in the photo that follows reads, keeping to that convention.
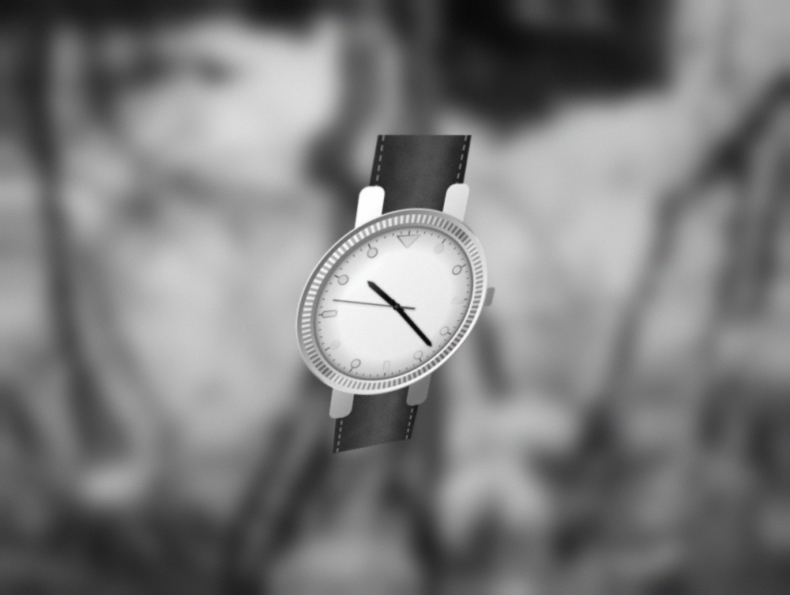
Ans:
10 h 22 min 47 s
